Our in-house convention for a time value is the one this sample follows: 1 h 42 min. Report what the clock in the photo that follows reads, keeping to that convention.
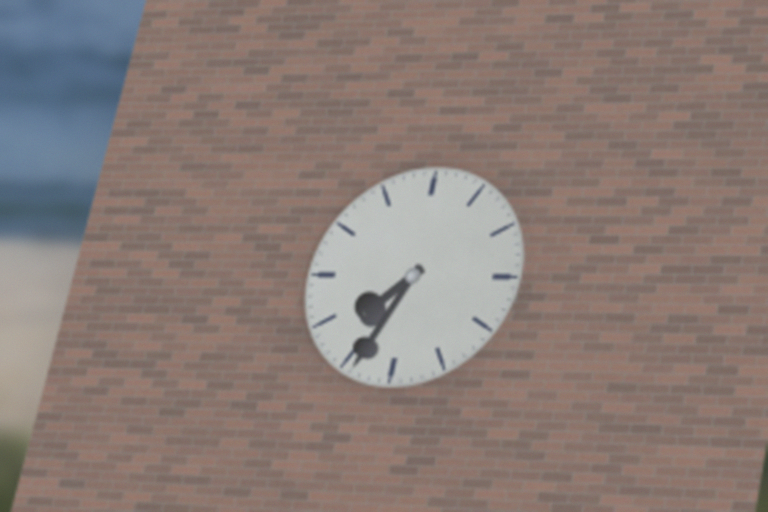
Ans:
7 h 34 min
